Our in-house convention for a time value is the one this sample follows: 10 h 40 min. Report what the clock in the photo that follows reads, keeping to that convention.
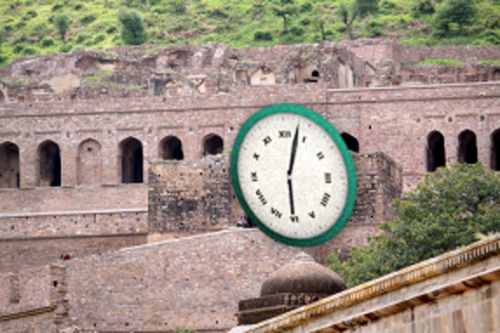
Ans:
6 h 03 min
